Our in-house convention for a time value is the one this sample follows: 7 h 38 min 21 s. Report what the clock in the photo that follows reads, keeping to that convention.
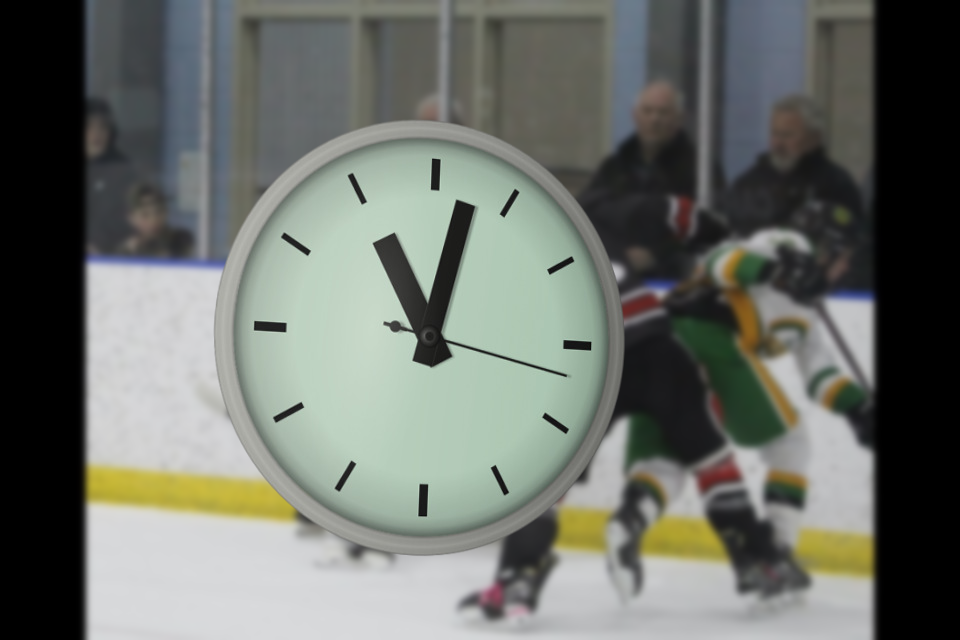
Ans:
11 h 02 min 17 s
